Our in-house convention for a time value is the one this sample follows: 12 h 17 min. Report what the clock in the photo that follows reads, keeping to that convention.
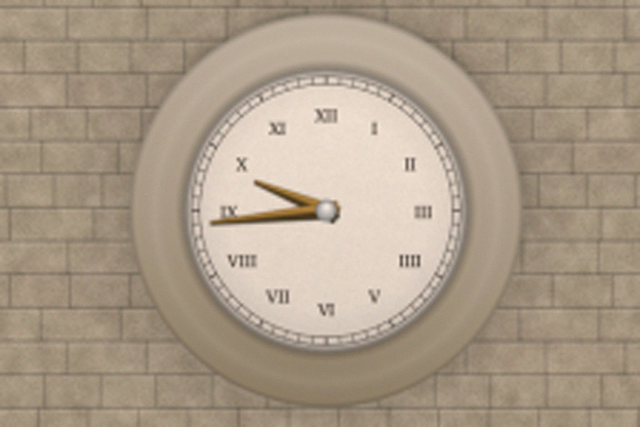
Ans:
9 h 44 min
